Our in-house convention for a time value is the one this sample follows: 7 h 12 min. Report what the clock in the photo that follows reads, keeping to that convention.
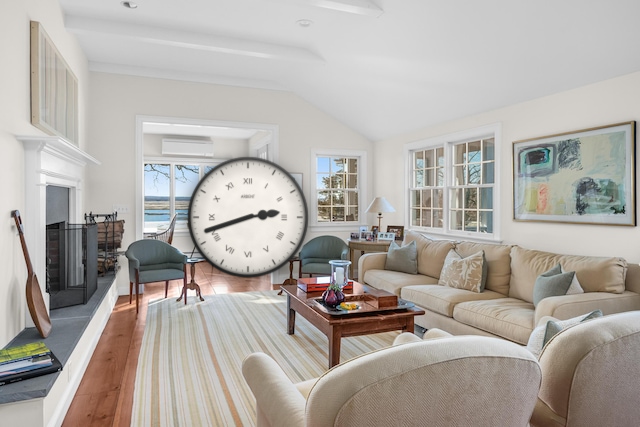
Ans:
2 h 42 min
